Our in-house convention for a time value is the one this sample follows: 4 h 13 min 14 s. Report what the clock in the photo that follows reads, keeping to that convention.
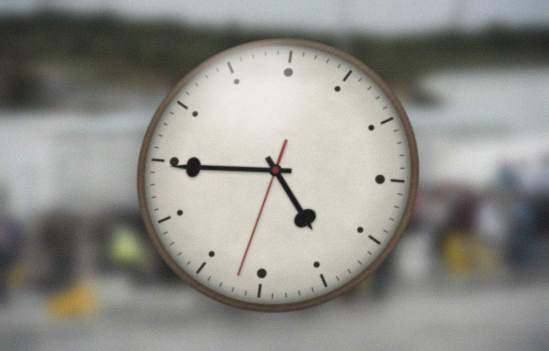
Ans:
4 h 44 min 32 s
